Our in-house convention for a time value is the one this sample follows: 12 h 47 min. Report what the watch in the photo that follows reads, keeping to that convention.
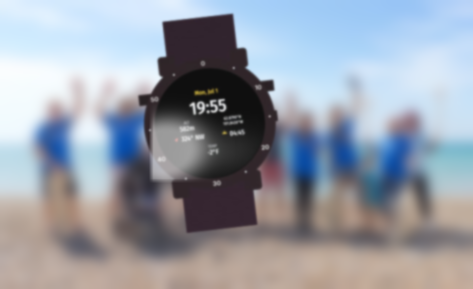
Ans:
19 h 55 min
